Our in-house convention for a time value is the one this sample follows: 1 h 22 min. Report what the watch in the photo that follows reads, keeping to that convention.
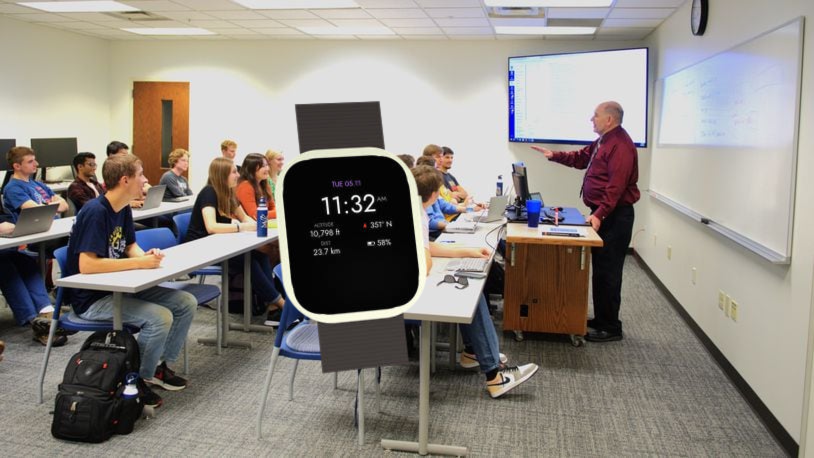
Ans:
11 h 32 min
